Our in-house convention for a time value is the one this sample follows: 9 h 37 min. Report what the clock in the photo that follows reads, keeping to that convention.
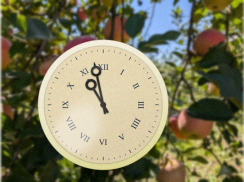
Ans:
10 h 58 min
